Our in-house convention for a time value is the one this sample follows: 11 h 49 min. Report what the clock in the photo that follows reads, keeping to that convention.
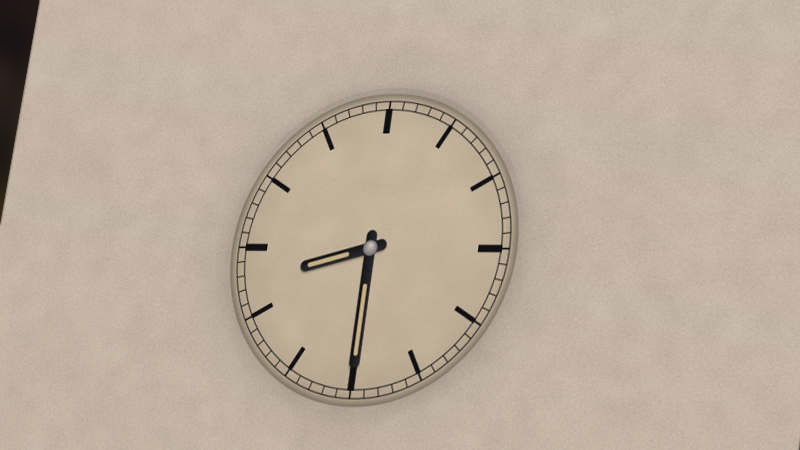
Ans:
8 h 30 min
